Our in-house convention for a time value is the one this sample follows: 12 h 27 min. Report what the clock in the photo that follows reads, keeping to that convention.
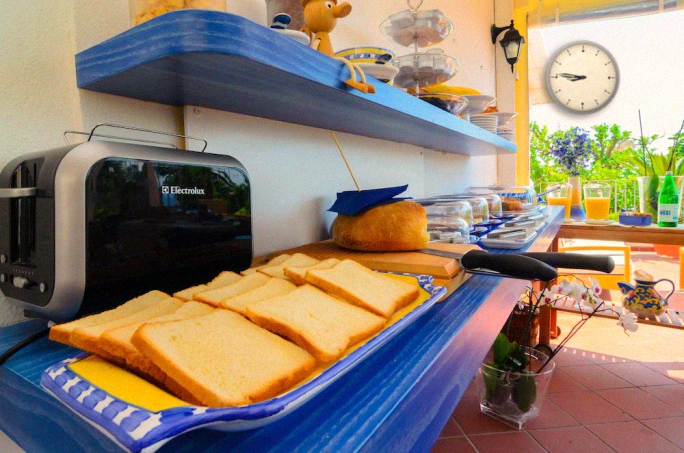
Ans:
8 h 46 min
